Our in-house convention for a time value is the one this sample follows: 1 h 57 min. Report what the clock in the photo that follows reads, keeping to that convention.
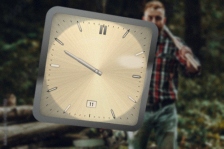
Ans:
9 h 49 min
